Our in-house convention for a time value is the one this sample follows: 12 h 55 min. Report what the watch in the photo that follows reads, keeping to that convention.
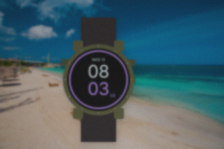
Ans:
8 h 03 min
